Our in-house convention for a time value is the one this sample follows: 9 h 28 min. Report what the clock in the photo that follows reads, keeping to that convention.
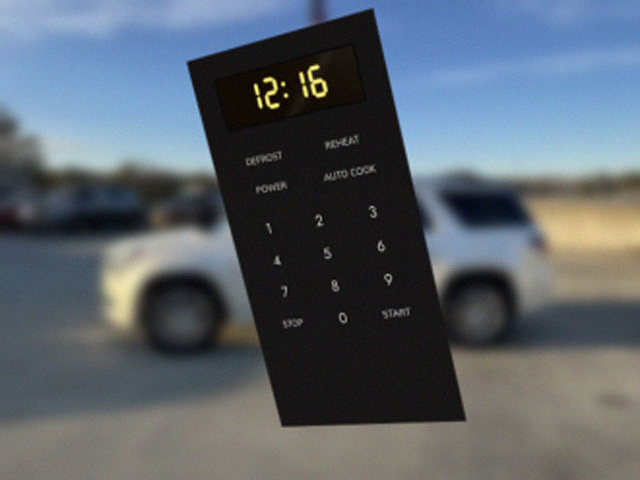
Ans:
12 h 16 min
